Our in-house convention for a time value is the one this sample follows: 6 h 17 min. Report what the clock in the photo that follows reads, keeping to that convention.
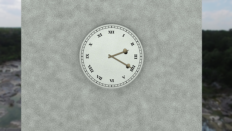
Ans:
2 h 20 min
